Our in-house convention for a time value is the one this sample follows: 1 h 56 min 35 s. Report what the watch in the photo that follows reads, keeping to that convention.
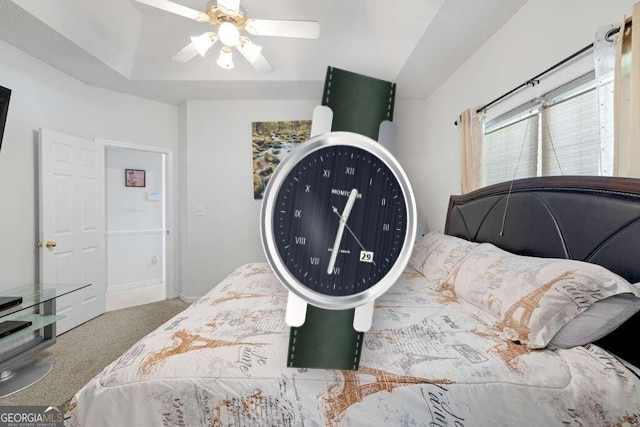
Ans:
12 h 31 min 22 s
